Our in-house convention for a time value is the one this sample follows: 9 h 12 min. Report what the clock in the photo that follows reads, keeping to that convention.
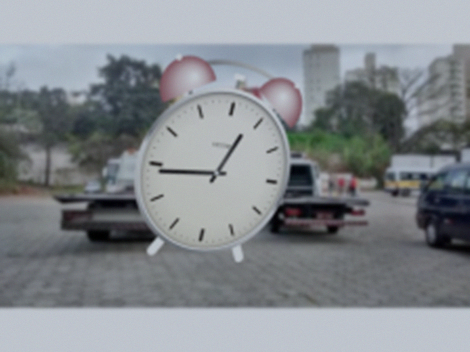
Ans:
12 h 44 min
